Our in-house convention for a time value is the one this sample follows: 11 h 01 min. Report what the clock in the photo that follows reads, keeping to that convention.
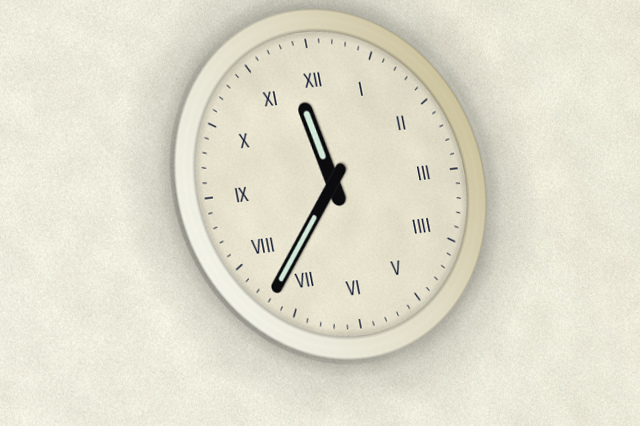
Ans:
11 h 37 min
